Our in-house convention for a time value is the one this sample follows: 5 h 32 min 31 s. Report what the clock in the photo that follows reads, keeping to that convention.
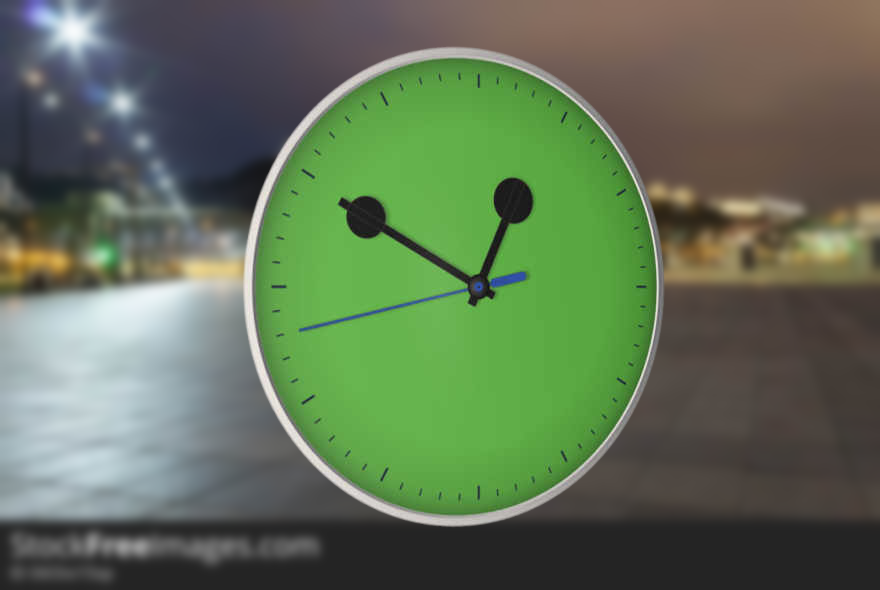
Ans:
12 h 49 min 43 s
